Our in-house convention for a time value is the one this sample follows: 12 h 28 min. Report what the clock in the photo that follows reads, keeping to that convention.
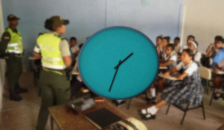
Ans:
1 h 33 min
